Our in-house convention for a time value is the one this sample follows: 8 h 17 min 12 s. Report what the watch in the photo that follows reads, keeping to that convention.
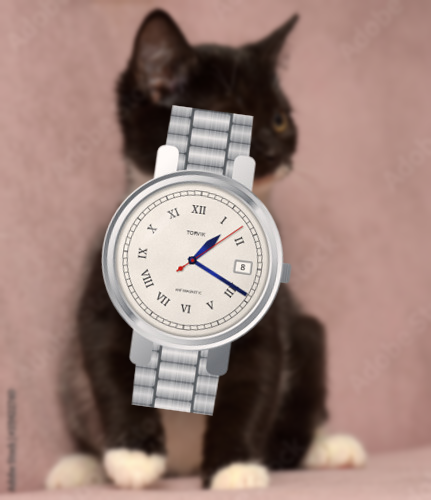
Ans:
1 h 19 min 08 s
